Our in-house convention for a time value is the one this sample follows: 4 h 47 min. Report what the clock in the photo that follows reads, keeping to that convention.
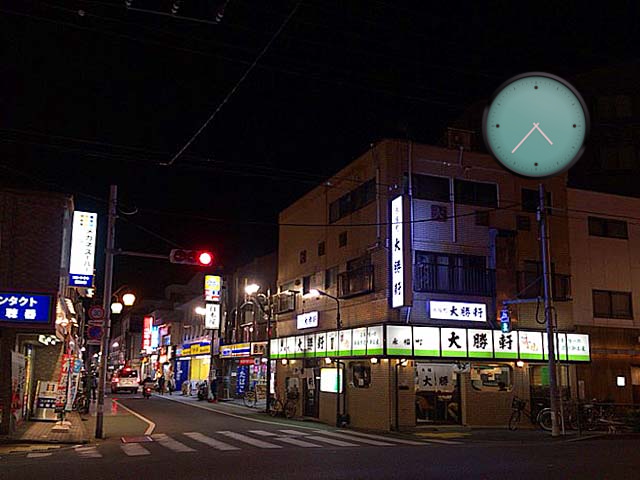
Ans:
4 h 37 min
